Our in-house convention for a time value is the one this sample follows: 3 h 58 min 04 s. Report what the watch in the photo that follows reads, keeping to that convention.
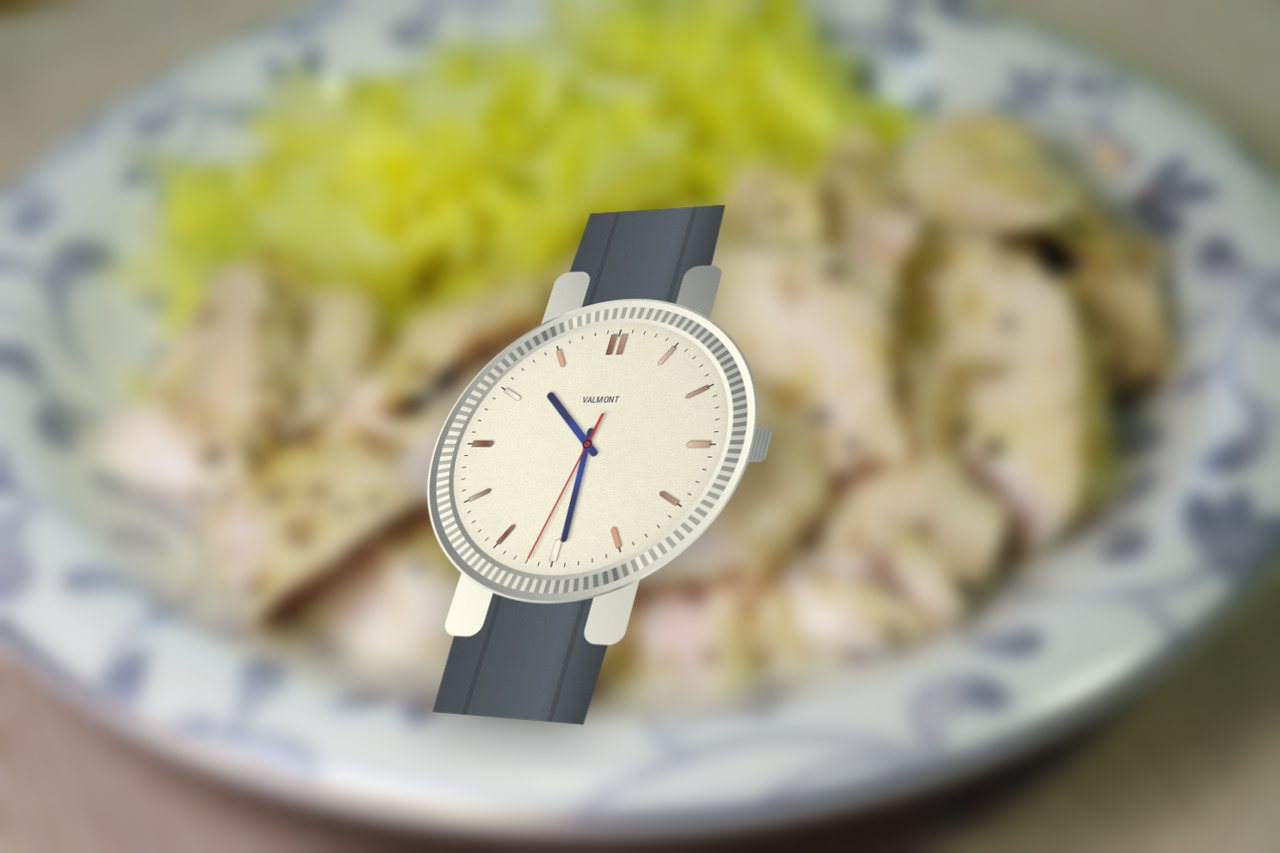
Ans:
10 h 29 min 32 s
